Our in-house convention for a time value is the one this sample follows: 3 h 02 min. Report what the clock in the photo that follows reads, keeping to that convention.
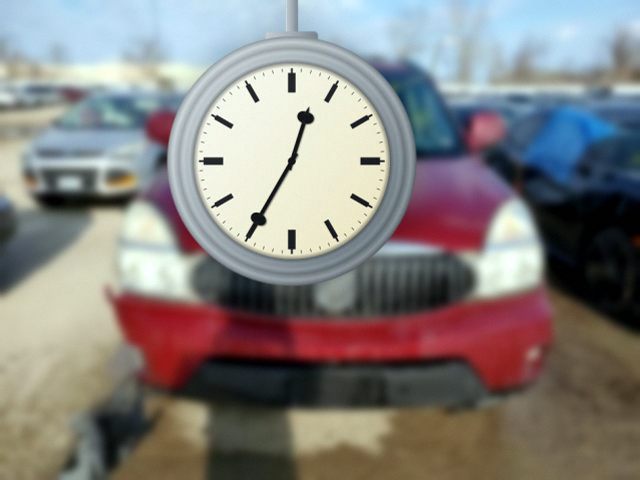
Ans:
12 h 35 min
